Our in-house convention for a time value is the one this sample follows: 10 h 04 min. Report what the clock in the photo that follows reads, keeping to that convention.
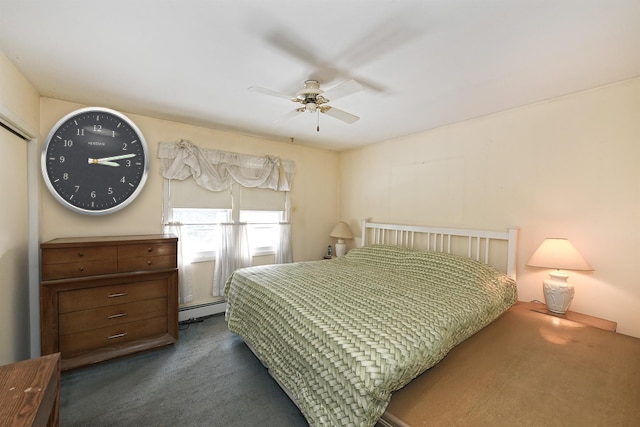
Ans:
3 h 13 min
